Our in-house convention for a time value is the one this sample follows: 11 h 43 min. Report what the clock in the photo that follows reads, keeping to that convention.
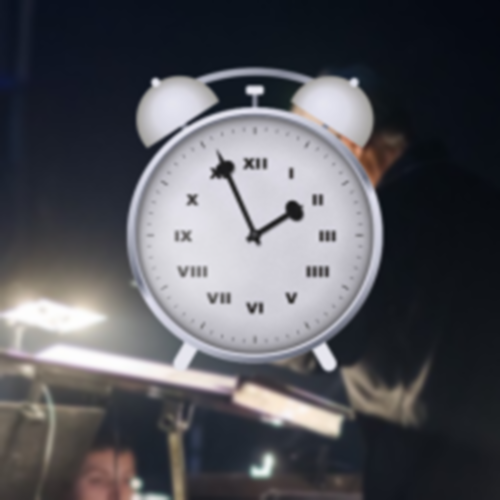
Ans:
1 h 56 min
